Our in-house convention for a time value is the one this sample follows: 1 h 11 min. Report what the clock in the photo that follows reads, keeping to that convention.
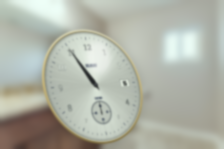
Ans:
10 h 55 min
